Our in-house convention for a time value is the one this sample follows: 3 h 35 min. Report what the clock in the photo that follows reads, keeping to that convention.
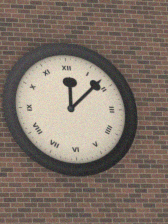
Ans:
12 h 08 min
